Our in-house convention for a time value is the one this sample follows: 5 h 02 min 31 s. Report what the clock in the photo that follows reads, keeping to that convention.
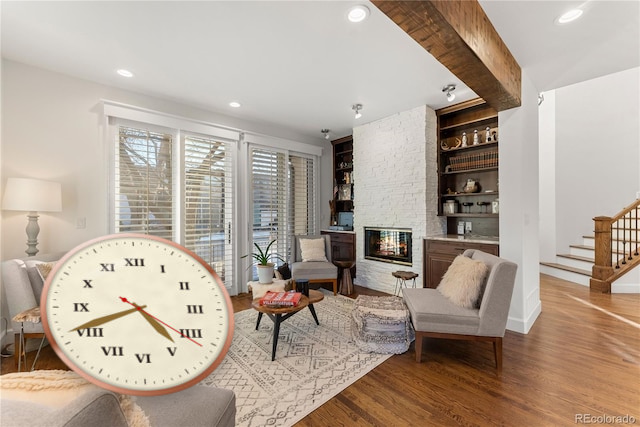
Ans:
4 h 41 min 21 s
